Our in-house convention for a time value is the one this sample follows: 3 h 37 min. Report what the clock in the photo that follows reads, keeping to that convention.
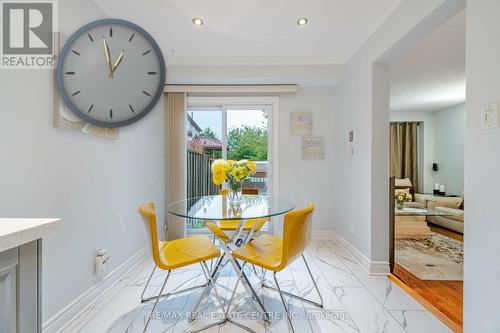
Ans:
12 h 58 min
